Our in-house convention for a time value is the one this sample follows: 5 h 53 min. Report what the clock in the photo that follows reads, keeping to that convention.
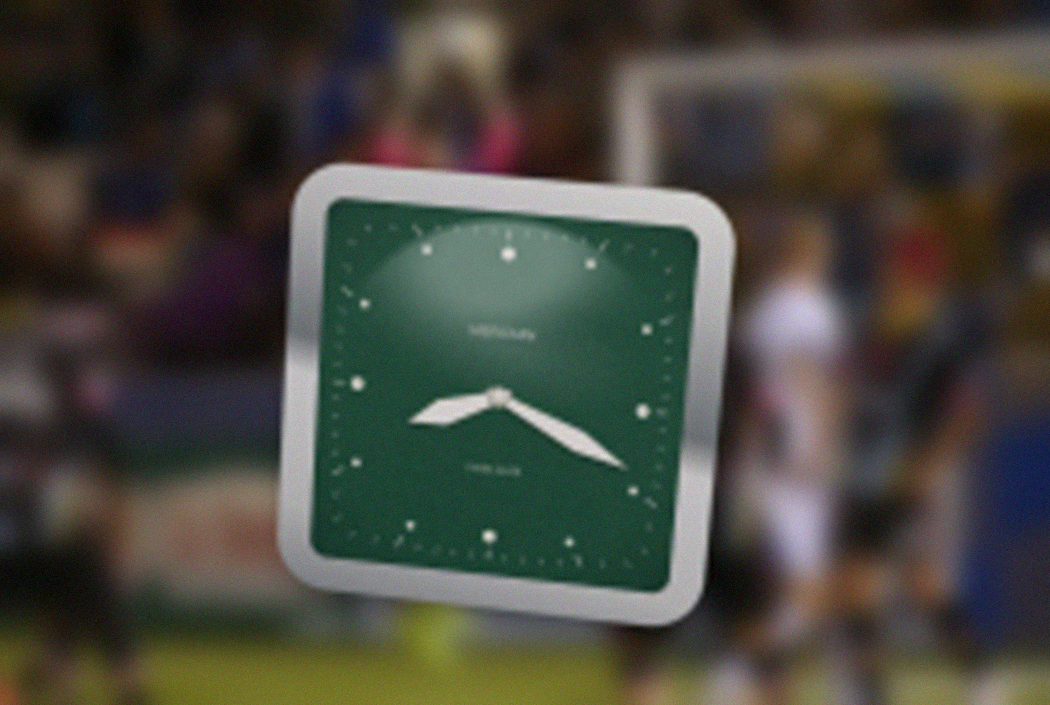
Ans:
8 h 19 min
